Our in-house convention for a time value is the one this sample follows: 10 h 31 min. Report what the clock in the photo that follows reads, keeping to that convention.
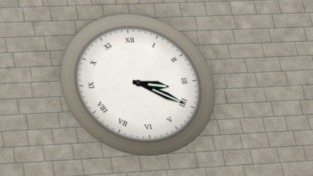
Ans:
3 h 20 min
